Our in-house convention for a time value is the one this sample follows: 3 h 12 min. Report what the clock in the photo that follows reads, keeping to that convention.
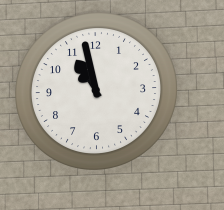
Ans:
10 h 58 min
